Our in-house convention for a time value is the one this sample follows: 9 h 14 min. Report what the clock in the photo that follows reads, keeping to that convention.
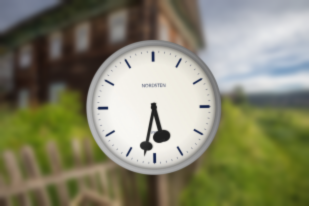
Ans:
5 h 32 min
